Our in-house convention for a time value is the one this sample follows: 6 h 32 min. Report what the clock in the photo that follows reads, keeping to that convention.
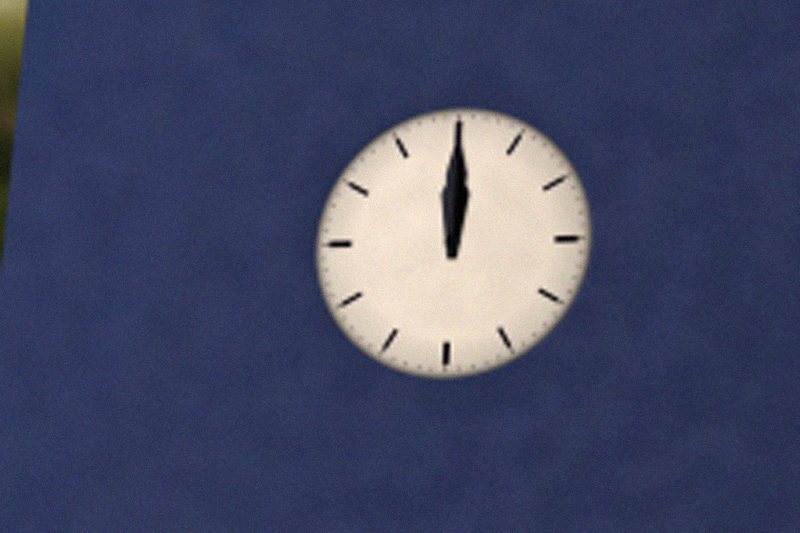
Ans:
12 h 00 min
